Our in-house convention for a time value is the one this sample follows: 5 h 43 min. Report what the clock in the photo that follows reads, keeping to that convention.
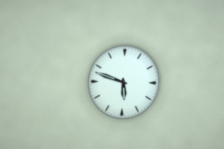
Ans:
5 h 48 min
